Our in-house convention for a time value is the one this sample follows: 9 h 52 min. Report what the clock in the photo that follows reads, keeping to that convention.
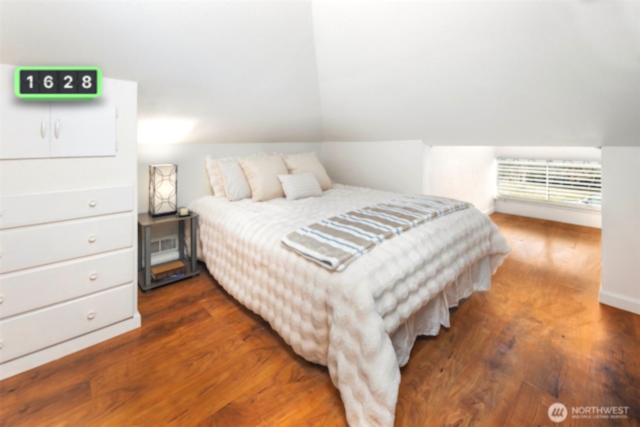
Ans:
16 h 28 min
